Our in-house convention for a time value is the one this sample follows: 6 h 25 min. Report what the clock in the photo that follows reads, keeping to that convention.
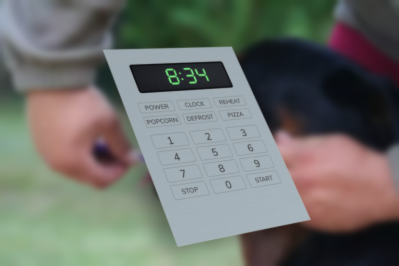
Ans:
8 h 34 min
